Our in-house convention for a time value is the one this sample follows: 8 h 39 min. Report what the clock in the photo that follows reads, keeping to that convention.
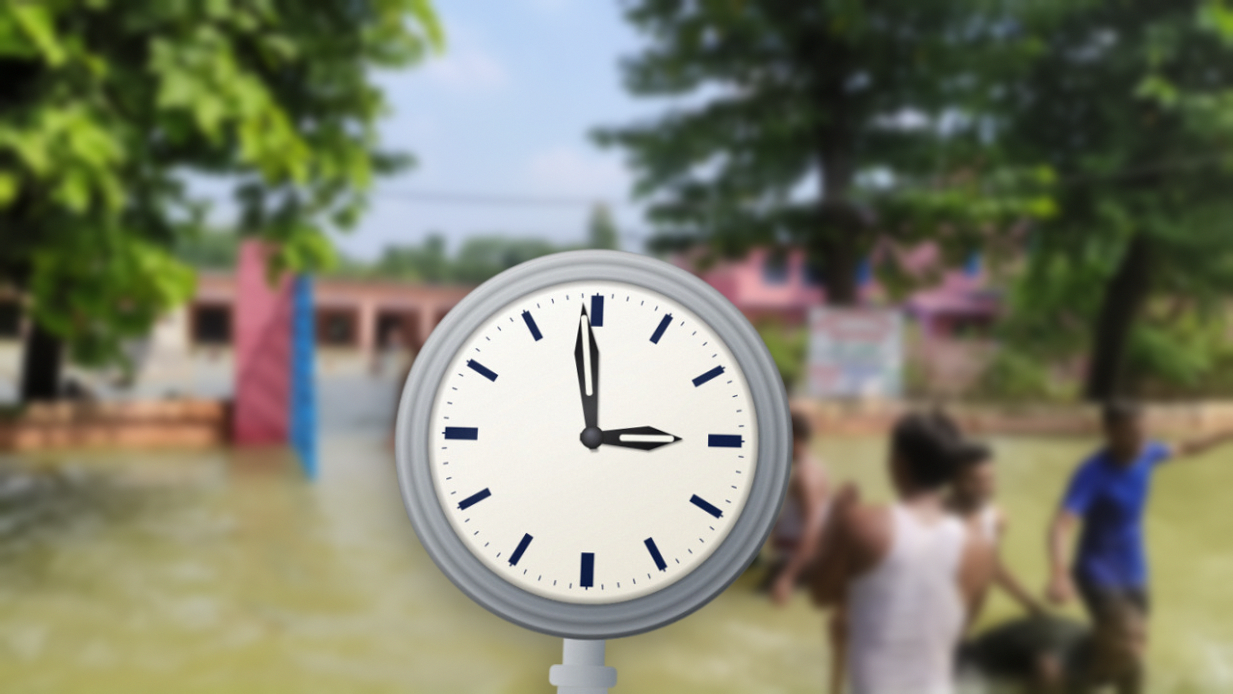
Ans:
2 h 59 min
